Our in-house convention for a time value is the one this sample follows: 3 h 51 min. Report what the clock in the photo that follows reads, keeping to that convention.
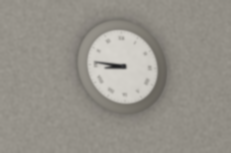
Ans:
8 h 46 min
